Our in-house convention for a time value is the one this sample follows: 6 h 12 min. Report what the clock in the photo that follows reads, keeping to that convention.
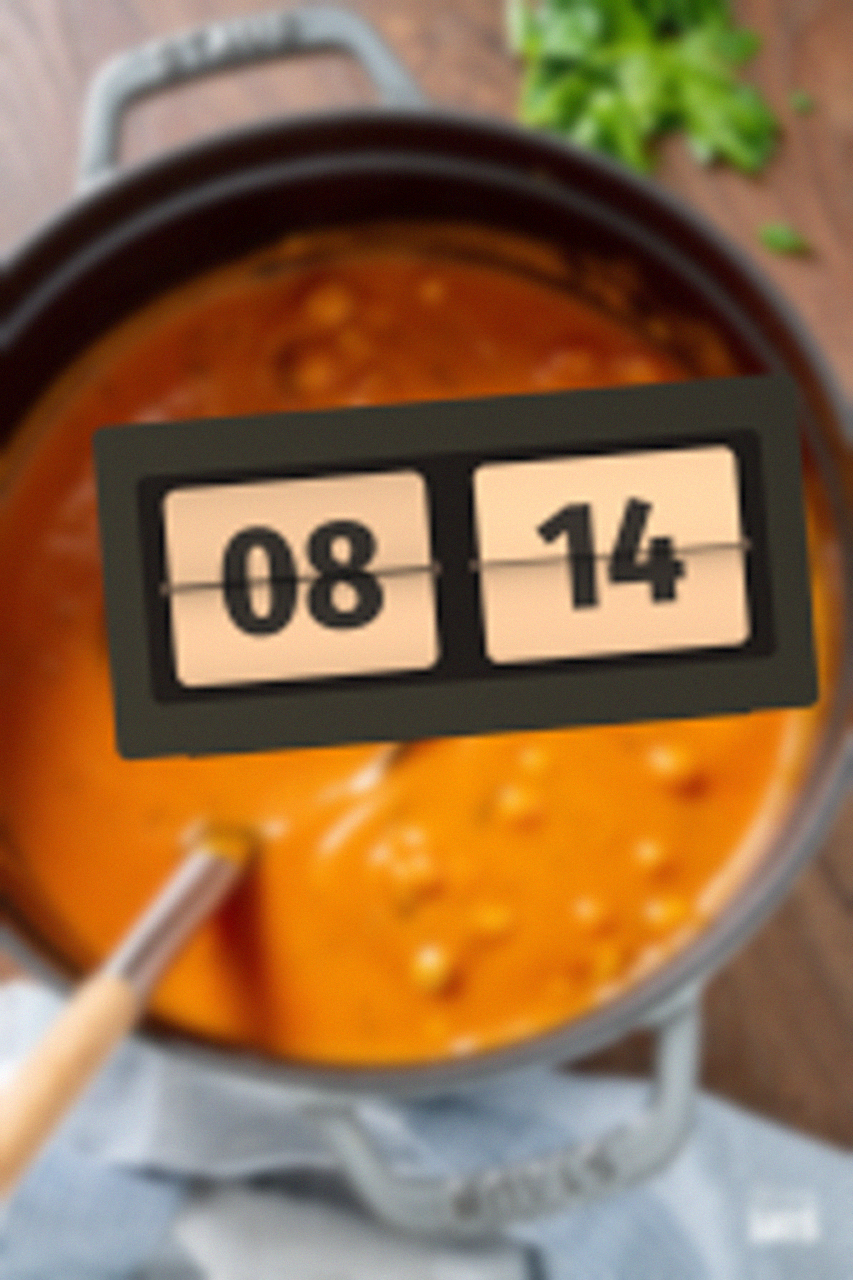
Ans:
8 h 14 min
